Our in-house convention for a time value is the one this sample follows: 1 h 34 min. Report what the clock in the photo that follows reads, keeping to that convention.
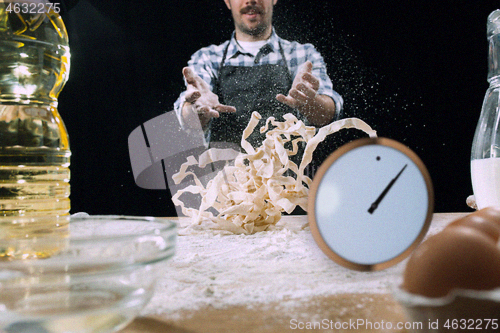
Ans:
1 h 06 min
